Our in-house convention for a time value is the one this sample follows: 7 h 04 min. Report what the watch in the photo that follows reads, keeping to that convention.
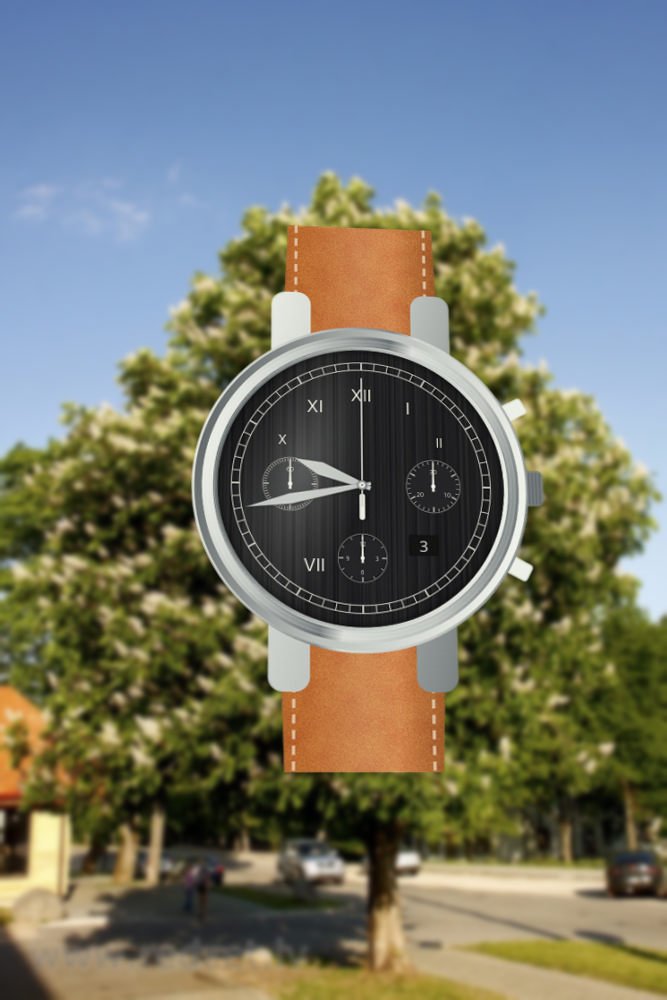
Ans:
9 h 43 min
